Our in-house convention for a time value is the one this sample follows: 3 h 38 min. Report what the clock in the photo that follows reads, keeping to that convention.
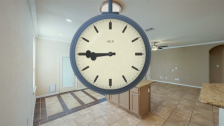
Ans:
8 h 45 min
